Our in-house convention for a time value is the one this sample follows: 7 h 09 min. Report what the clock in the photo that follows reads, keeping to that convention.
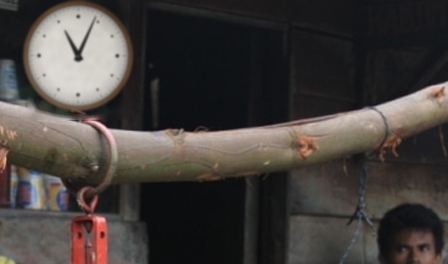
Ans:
11 h 04 min
